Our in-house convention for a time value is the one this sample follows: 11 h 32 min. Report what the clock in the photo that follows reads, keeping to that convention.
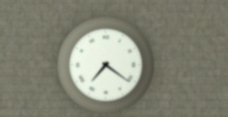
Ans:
7 h 21 min
